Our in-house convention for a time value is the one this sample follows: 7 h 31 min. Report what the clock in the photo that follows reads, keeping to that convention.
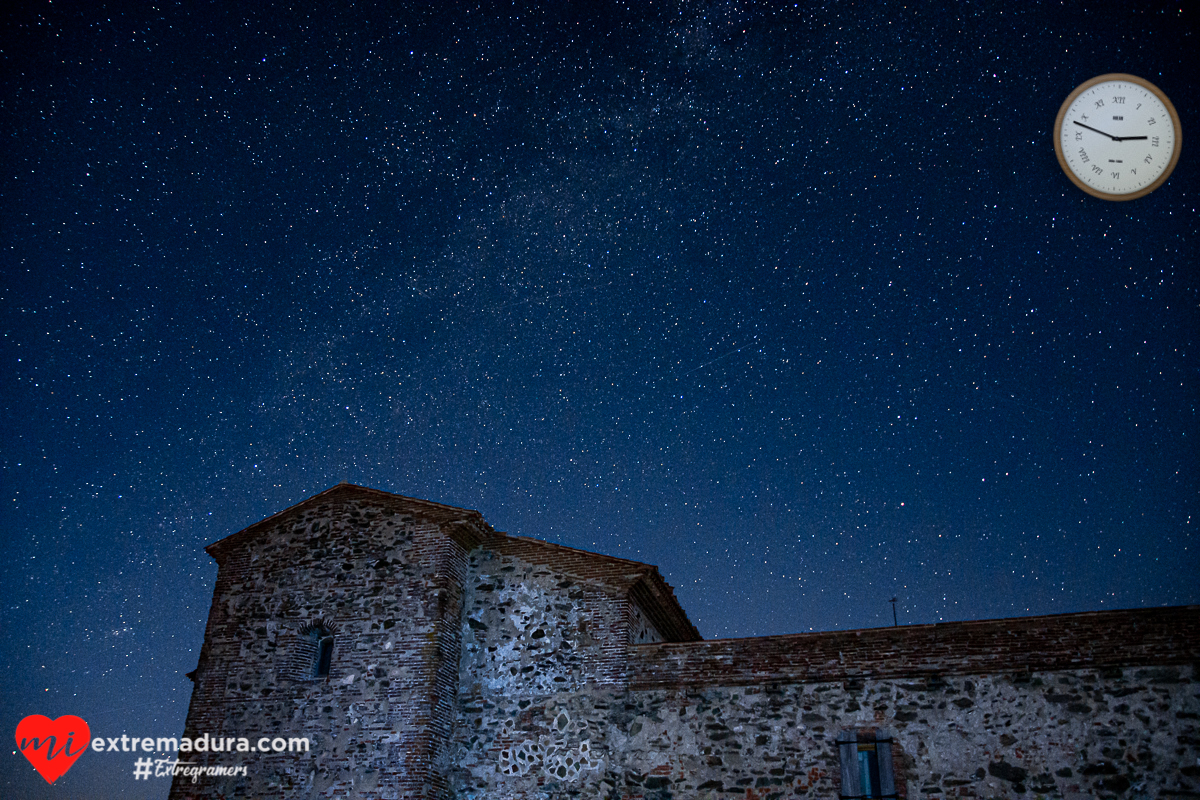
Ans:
2 h 48 min
